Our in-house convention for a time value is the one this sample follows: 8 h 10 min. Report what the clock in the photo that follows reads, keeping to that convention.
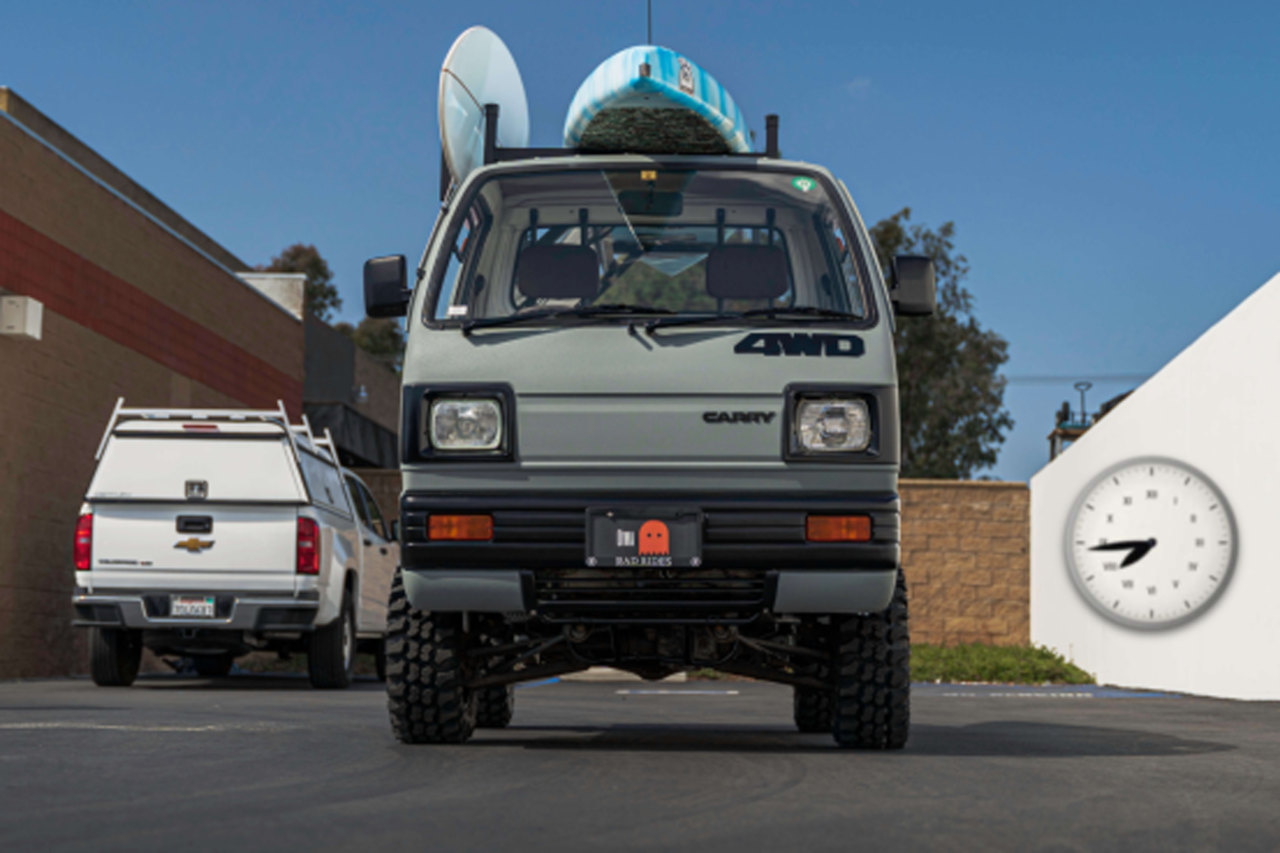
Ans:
7 h 44 min
